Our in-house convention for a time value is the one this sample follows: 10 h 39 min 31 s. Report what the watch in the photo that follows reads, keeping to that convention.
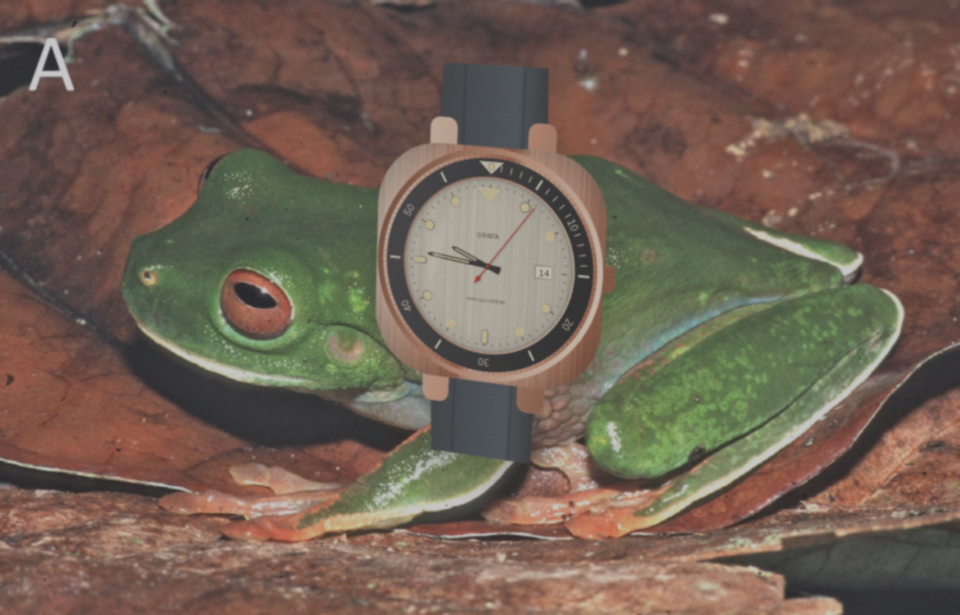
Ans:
9 h 46 min 06 s
